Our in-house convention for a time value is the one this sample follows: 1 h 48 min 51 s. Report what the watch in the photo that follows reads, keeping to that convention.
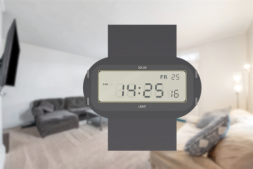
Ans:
14 h 25 min 16 s
